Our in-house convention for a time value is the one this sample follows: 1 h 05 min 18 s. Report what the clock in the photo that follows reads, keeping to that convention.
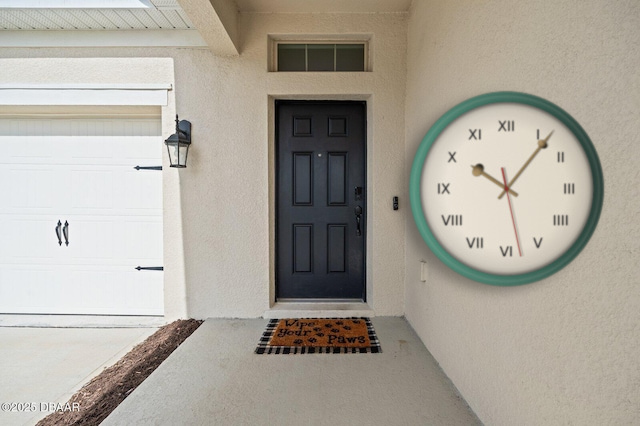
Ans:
10 h 06 min 28 s
